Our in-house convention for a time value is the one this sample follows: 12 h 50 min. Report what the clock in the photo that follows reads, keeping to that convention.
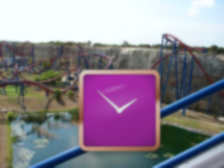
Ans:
1 h 52 min
